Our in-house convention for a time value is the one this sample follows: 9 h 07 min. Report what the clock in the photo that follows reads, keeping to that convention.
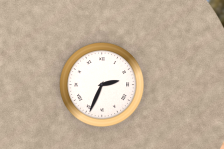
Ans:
2 h 34 min
